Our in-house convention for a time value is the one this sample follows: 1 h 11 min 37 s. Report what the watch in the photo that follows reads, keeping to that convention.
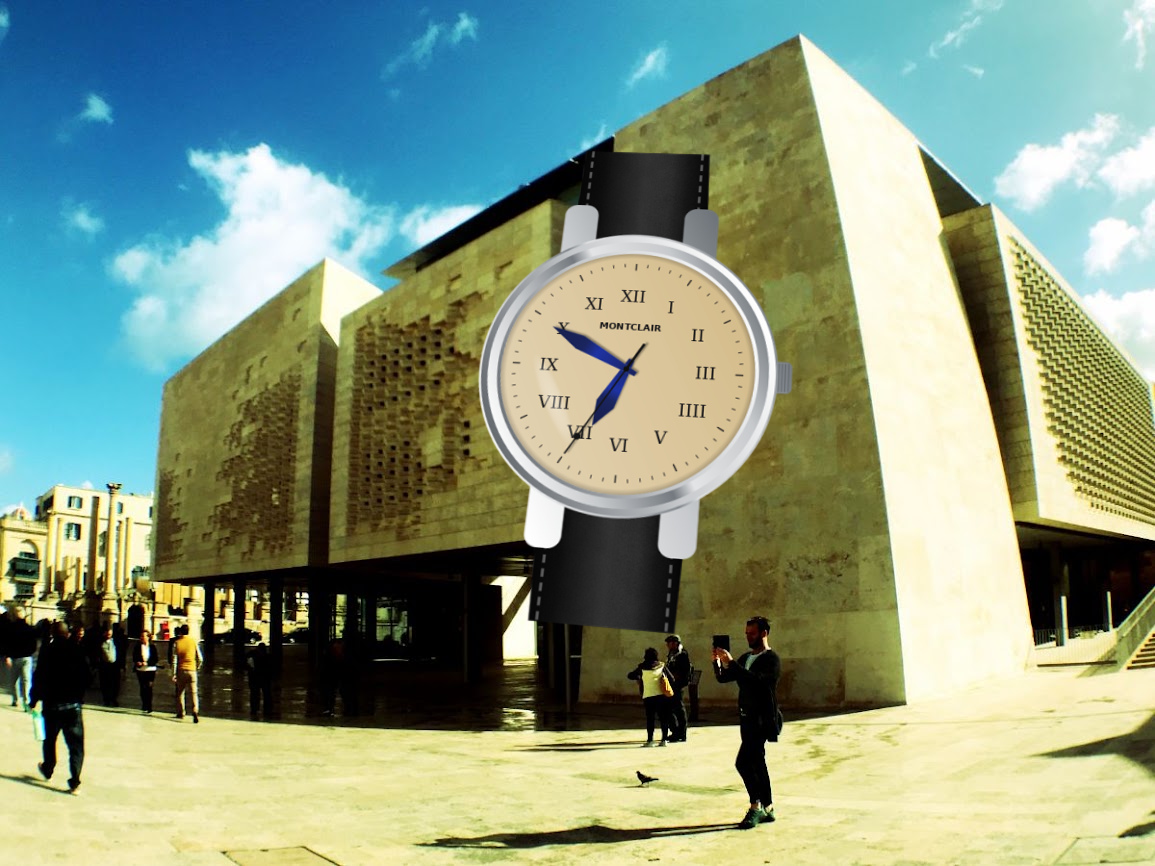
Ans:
6 h 49 min 35 s
